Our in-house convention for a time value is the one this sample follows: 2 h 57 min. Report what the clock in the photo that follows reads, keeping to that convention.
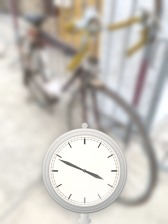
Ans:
3 h 49 min
